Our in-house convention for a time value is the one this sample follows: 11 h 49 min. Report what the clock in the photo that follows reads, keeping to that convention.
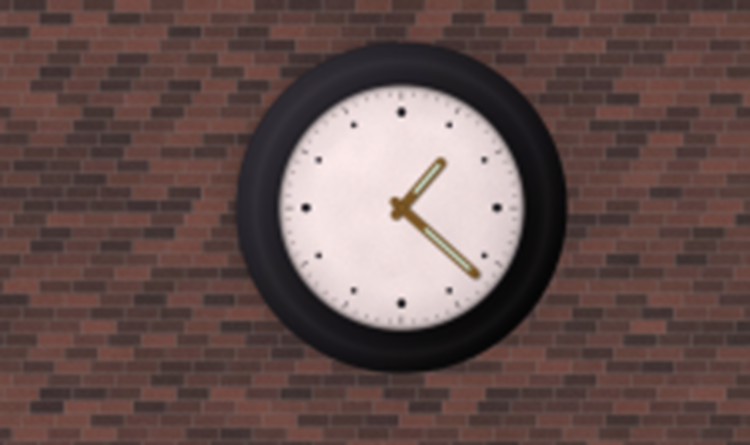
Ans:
1 h 22 min
